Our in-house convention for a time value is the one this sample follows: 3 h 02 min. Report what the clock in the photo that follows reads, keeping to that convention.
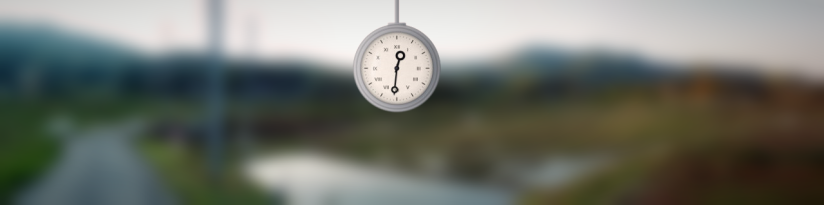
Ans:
12 h 31 min
